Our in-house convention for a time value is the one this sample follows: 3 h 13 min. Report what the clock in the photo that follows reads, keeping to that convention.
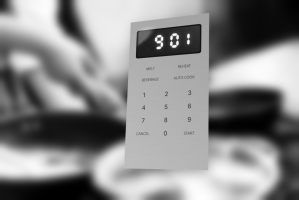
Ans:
9 h 01 min
